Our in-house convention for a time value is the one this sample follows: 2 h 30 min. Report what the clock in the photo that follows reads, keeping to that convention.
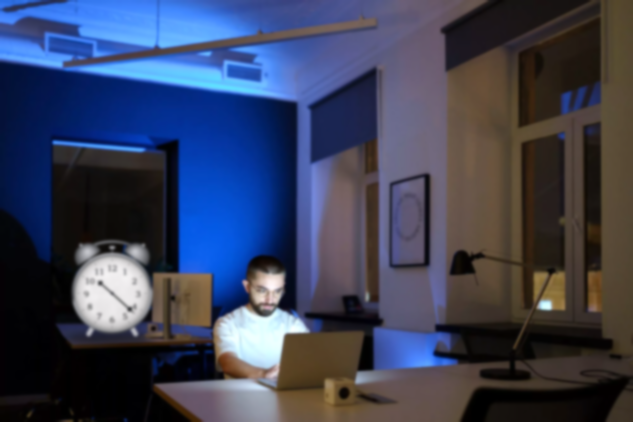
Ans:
10 h 22 min
